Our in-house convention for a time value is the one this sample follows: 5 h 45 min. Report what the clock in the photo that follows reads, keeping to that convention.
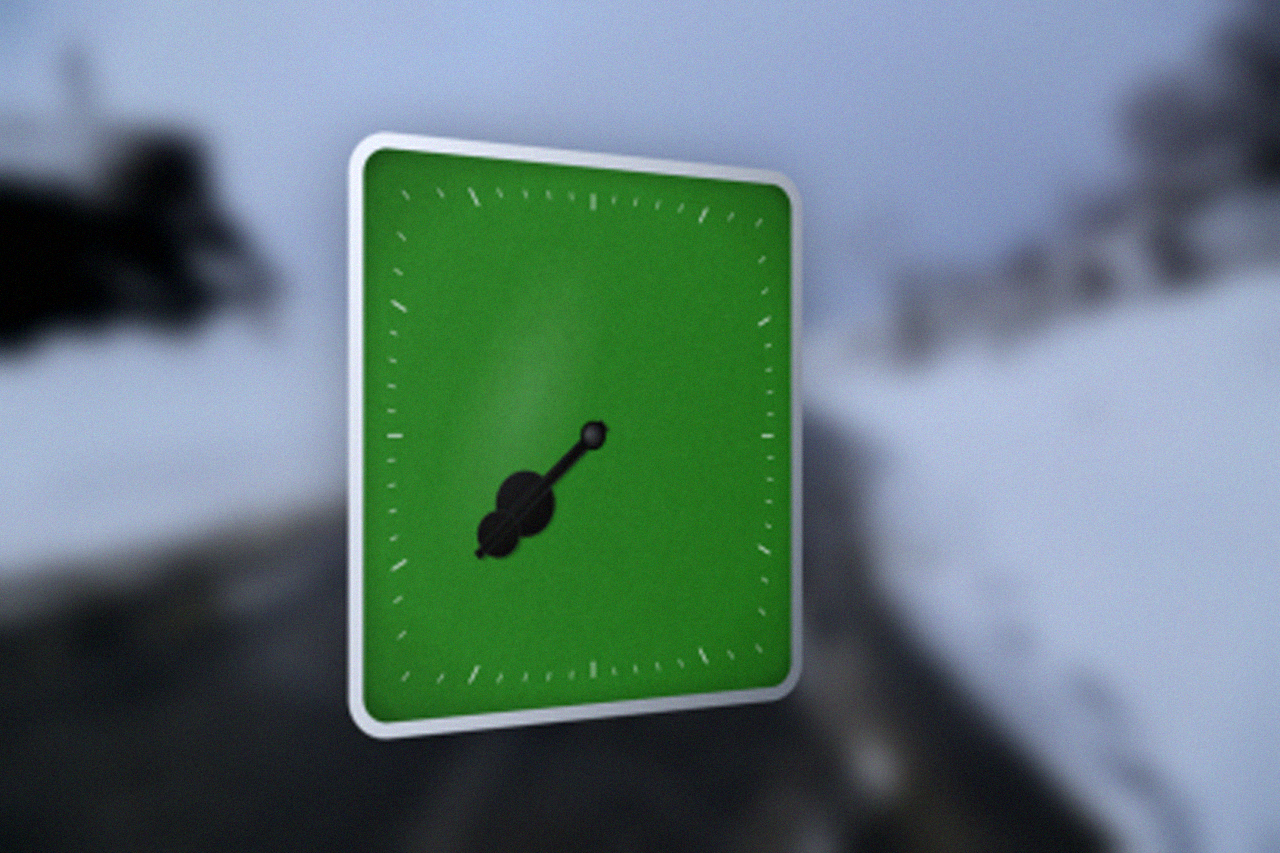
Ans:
7 h 38 min
